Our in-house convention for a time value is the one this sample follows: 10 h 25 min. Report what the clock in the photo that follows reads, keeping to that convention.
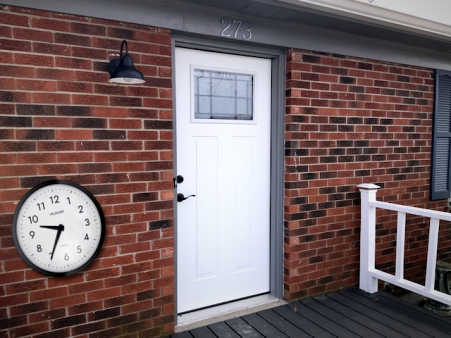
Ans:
9 h 35 min
